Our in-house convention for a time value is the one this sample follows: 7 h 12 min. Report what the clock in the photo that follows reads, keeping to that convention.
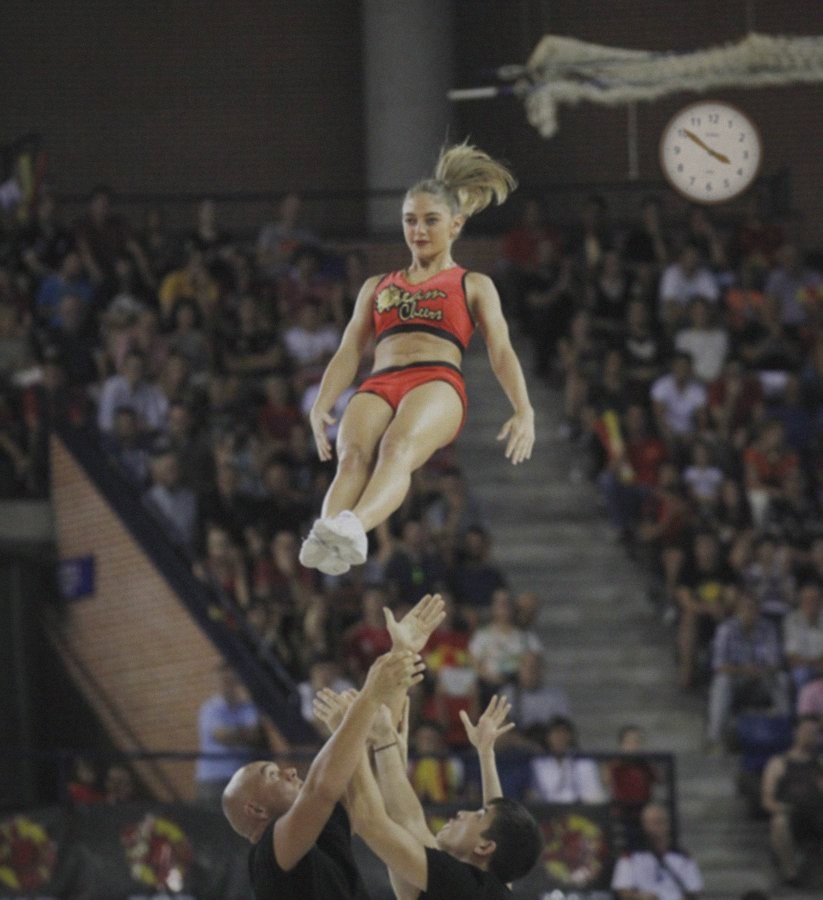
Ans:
3 h 51 min
